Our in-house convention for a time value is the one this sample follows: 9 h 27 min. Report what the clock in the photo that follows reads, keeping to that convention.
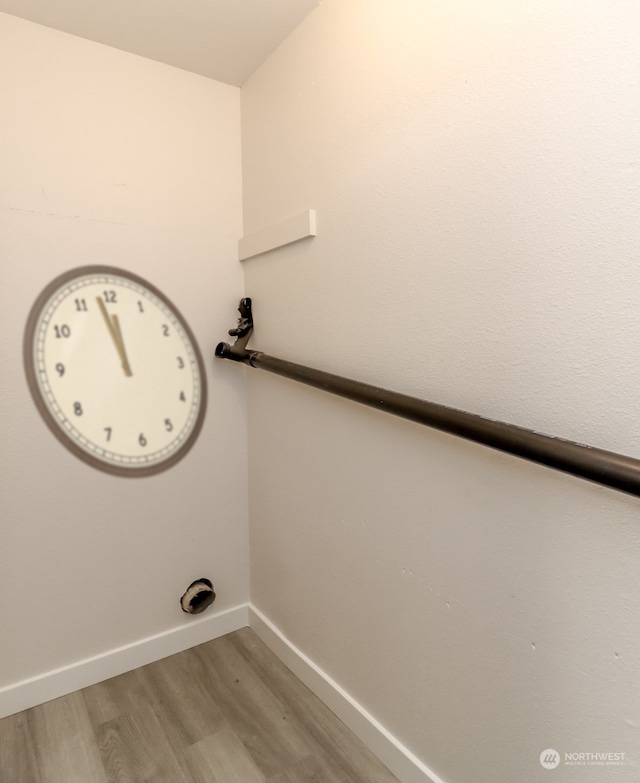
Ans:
11 h 58 min
